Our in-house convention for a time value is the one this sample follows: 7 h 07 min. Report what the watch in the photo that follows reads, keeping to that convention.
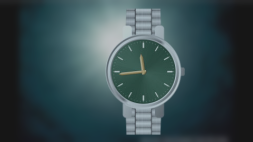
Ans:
11 h 44 min
